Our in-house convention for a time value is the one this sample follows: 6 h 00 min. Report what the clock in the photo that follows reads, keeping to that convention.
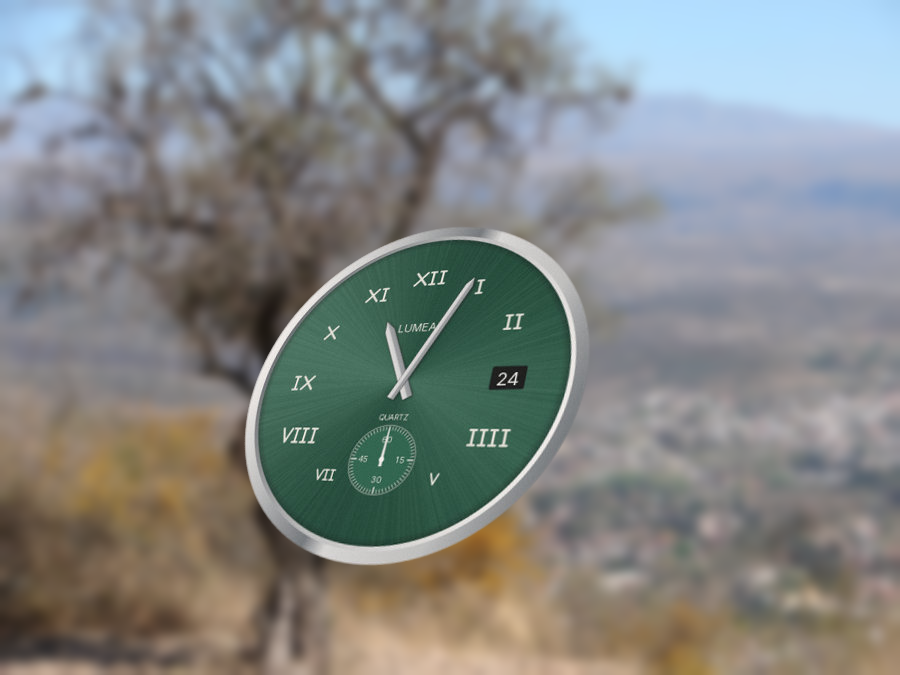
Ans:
11 h 04 min
